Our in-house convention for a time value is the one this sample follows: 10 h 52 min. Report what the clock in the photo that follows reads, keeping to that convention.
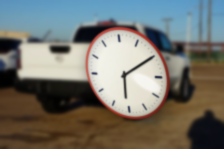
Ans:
6 h 10 min
